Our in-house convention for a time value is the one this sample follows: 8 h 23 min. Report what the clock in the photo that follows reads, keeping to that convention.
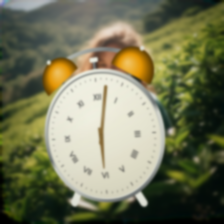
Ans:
6 h 02 min
